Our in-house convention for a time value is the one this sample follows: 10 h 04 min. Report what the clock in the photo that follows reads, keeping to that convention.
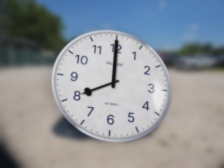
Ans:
8 h 00 min
